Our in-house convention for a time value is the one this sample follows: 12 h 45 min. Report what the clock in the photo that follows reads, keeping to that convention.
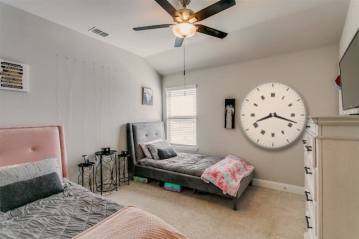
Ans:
8 h 18 min
